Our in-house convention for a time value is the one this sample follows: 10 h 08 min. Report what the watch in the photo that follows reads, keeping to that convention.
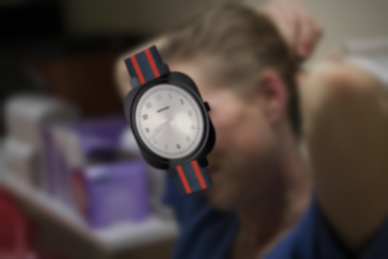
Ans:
8 h 42 min
